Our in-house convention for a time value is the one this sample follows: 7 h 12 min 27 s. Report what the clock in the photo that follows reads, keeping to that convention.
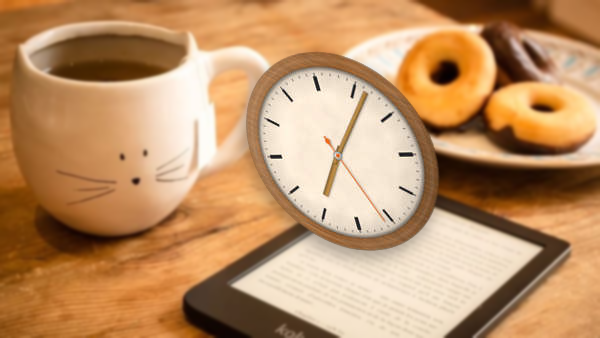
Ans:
7 h 06 min 26 s
